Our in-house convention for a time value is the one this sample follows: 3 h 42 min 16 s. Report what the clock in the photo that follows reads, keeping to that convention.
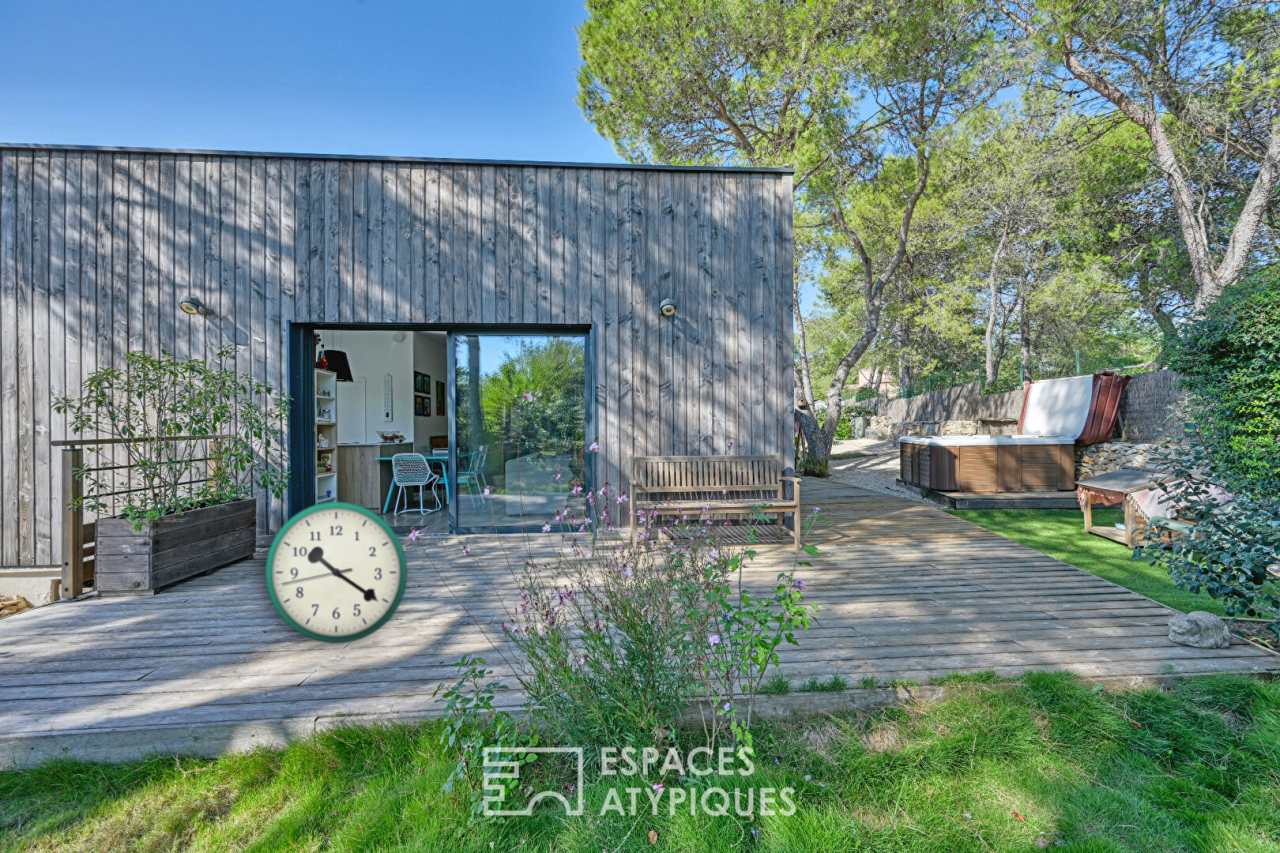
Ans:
10 h 20 min 43 s
